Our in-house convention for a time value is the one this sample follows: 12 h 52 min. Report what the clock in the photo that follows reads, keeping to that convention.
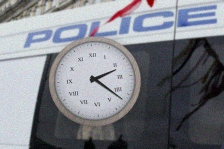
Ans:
2 h 22 min
